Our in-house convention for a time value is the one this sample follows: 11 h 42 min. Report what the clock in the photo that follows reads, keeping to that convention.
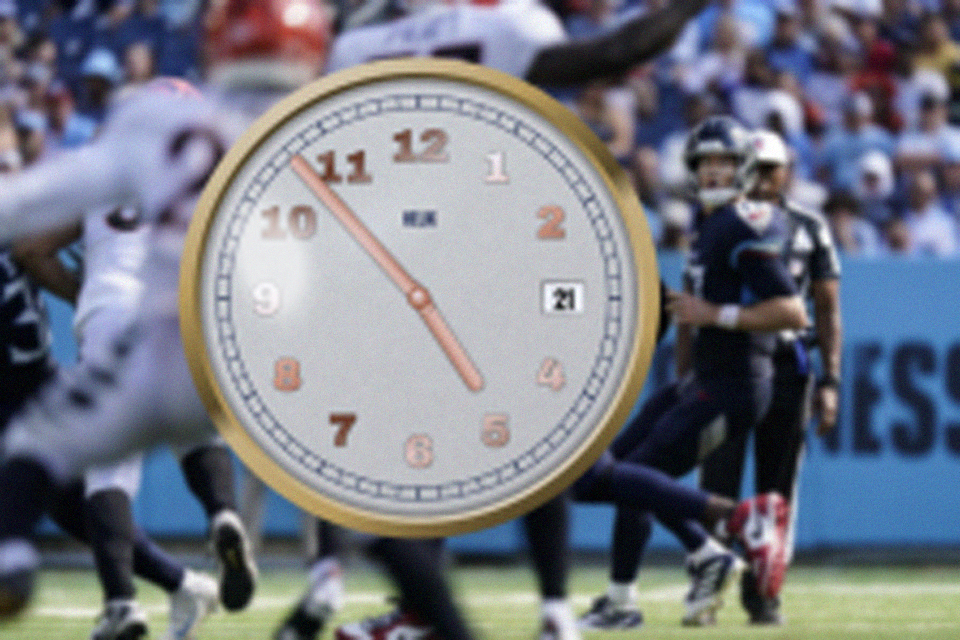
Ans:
4 h 53 min
